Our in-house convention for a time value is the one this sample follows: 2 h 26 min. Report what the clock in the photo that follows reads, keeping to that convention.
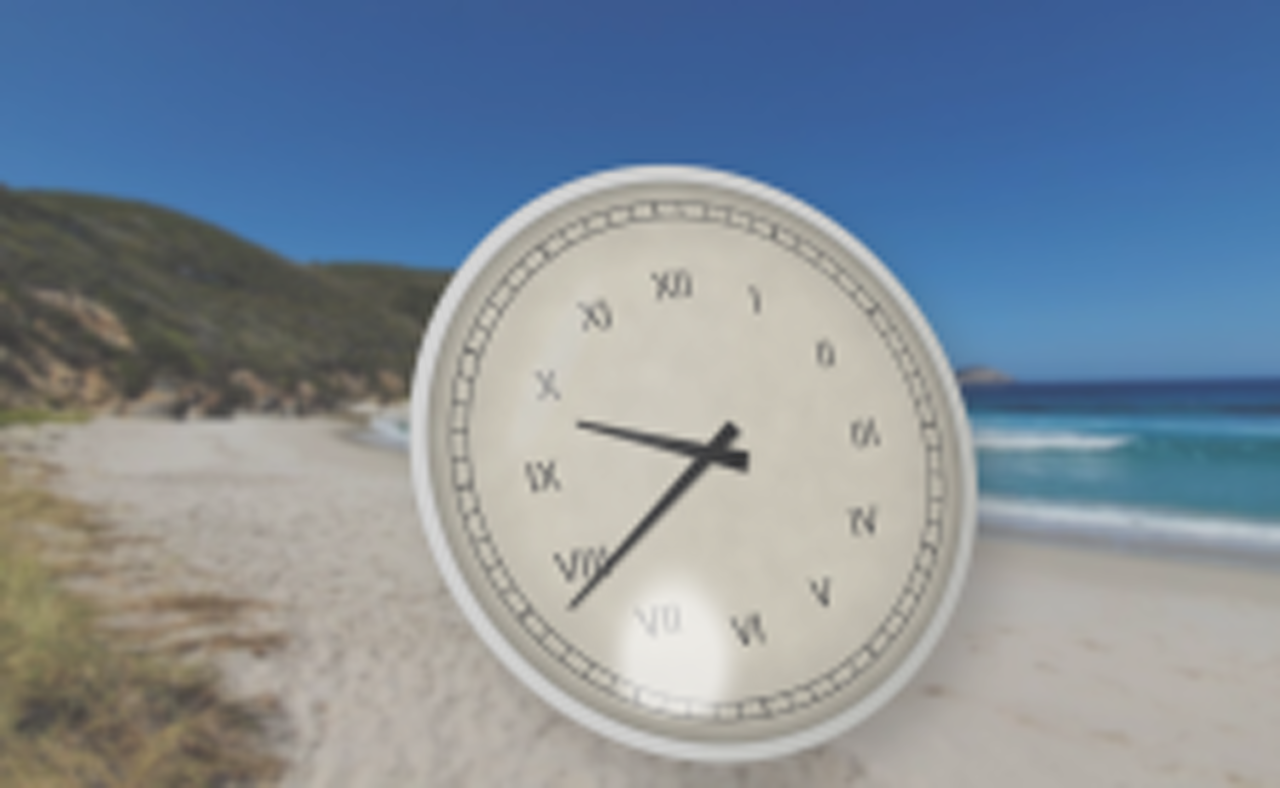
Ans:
9 h 39 min
